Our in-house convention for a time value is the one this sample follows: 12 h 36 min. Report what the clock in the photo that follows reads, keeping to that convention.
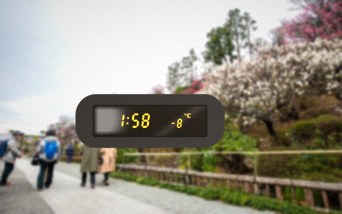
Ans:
1 h 58 min
